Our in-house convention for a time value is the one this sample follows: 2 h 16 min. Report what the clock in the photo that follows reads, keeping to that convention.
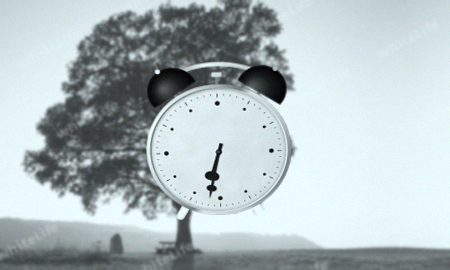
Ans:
6 h 32 min
